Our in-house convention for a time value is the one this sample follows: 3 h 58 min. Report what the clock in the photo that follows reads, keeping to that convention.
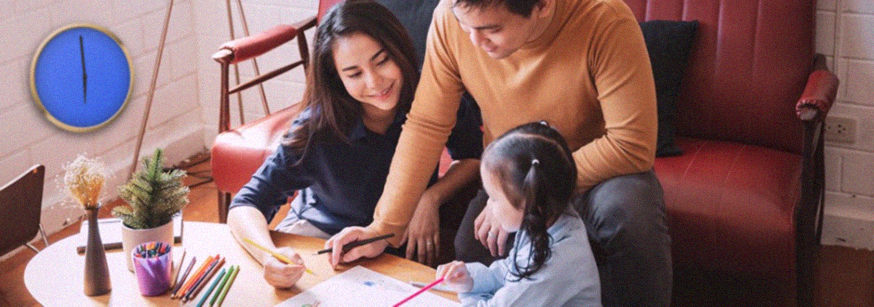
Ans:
5 h 59 min
